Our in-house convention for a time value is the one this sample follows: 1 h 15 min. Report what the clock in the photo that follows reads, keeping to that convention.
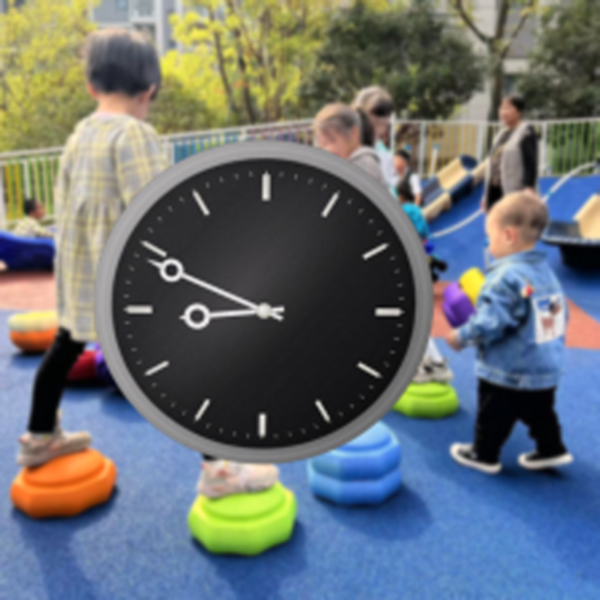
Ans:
8 h 49 min
